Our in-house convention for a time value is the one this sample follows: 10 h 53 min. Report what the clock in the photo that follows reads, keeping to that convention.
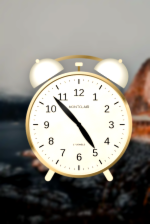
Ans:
4 h 53 min
